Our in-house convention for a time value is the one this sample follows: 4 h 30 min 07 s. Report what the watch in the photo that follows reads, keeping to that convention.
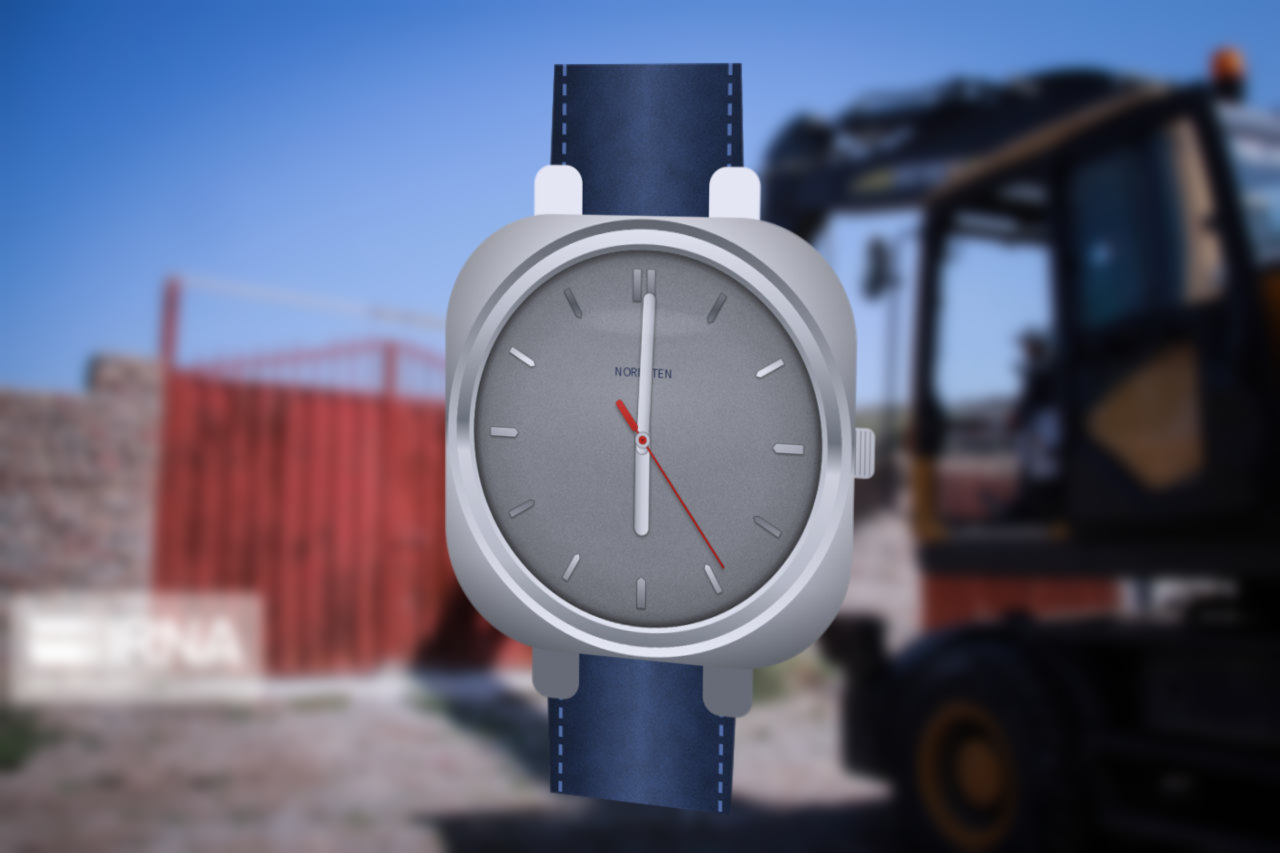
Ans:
6 h 00 min 24 s
